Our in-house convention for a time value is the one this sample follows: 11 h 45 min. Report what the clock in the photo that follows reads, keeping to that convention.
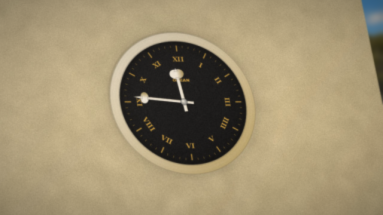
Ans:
11 h 46 min
